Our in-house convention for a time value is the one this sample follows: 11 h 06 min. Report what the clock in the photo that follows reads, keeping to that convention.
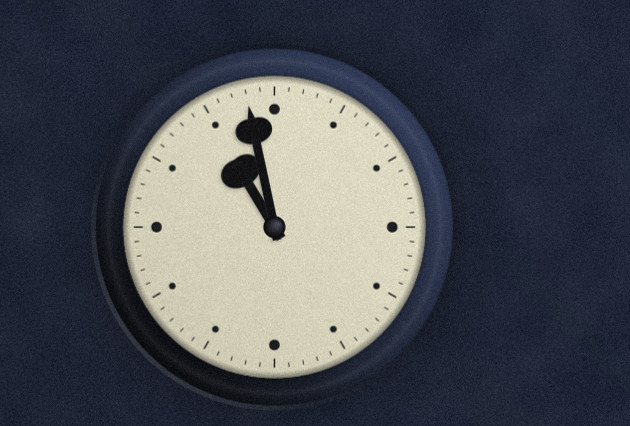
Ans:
10 h 58 min
